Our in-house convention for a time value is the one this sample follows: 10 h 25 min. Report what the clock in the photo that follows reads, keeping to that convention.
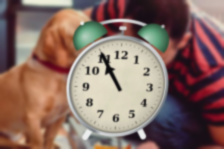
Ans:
10 h 55 min
